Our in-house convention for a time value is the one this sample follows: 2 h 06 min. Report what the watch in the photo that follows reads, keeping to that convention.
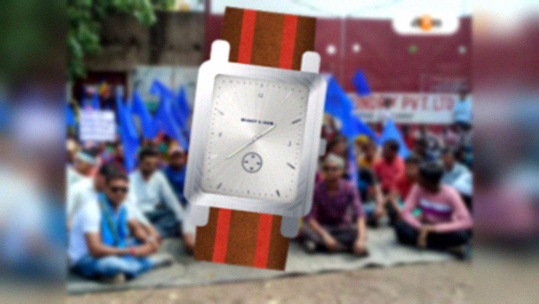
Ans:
1 h 38 min
